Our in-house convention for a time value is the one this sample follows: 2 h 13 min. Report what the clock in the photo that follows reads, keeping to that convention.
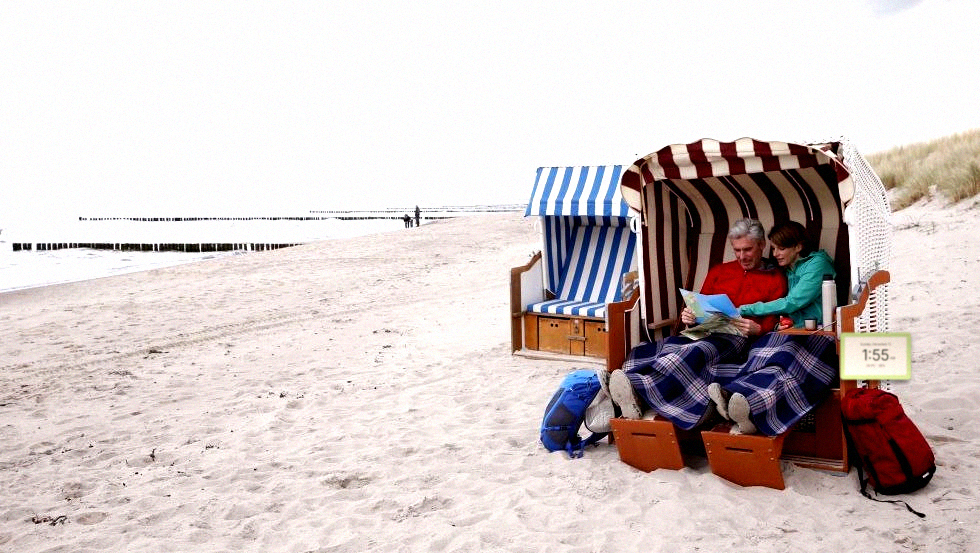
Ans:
1 h 55 min
